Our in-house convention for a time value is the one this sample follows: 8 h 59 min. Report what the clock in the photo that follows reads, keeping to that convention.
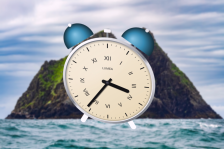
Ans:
3 h 36 min
